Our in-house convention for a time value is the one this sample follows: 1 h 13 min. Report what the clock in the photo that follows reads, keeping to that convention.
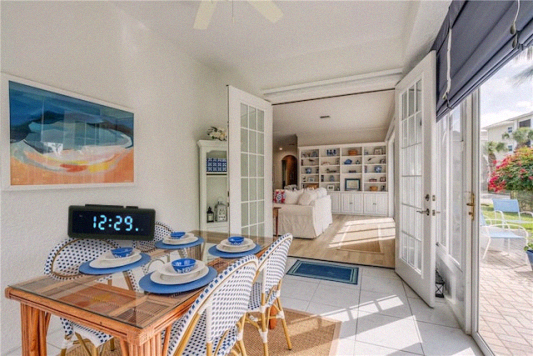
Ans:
12 h 29 min
